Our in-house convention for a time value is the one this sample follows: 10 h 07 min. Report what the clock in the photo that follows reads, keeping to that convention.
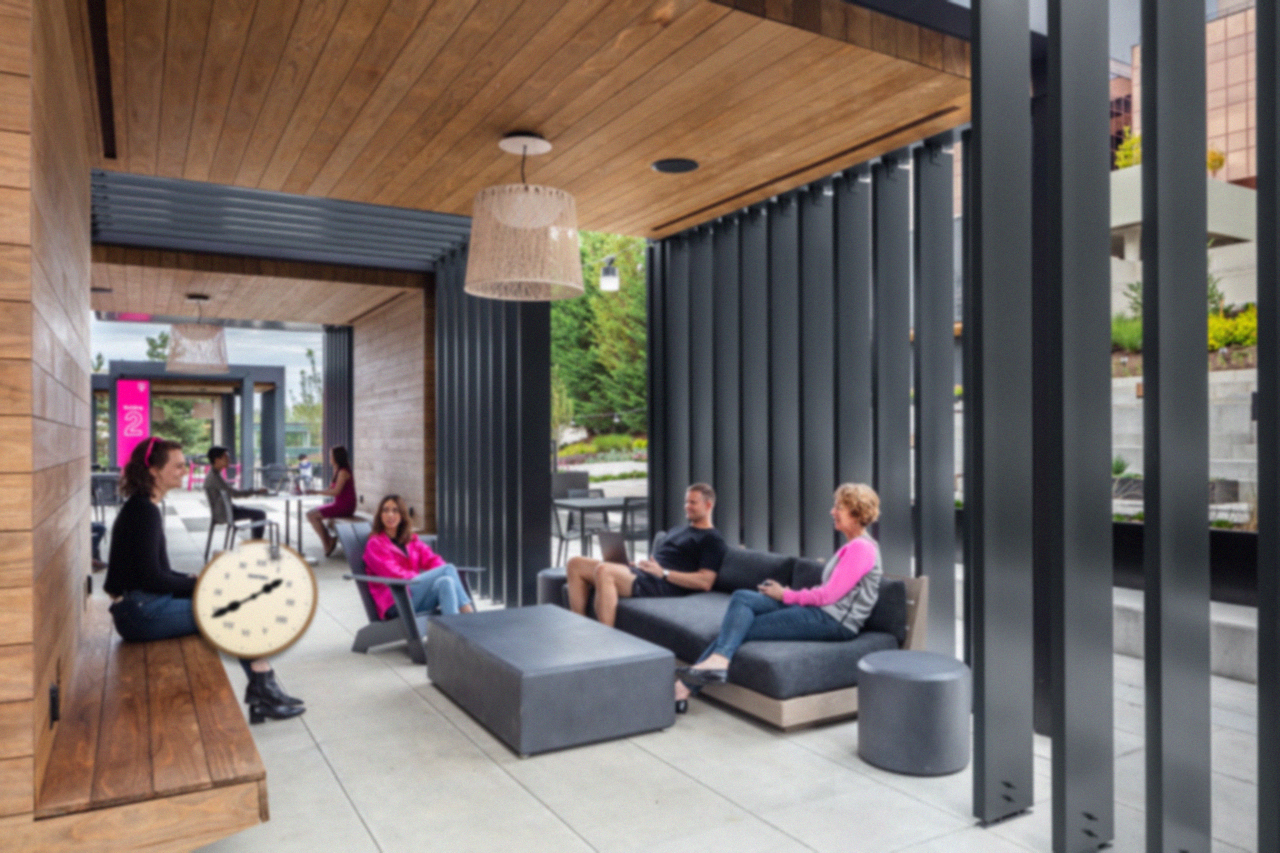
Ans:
1 h 39 min
